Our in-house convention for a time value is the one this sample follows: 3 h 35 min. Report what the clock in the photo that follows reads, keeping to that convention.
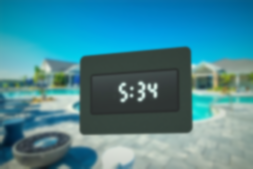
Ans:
5 h 34 min
